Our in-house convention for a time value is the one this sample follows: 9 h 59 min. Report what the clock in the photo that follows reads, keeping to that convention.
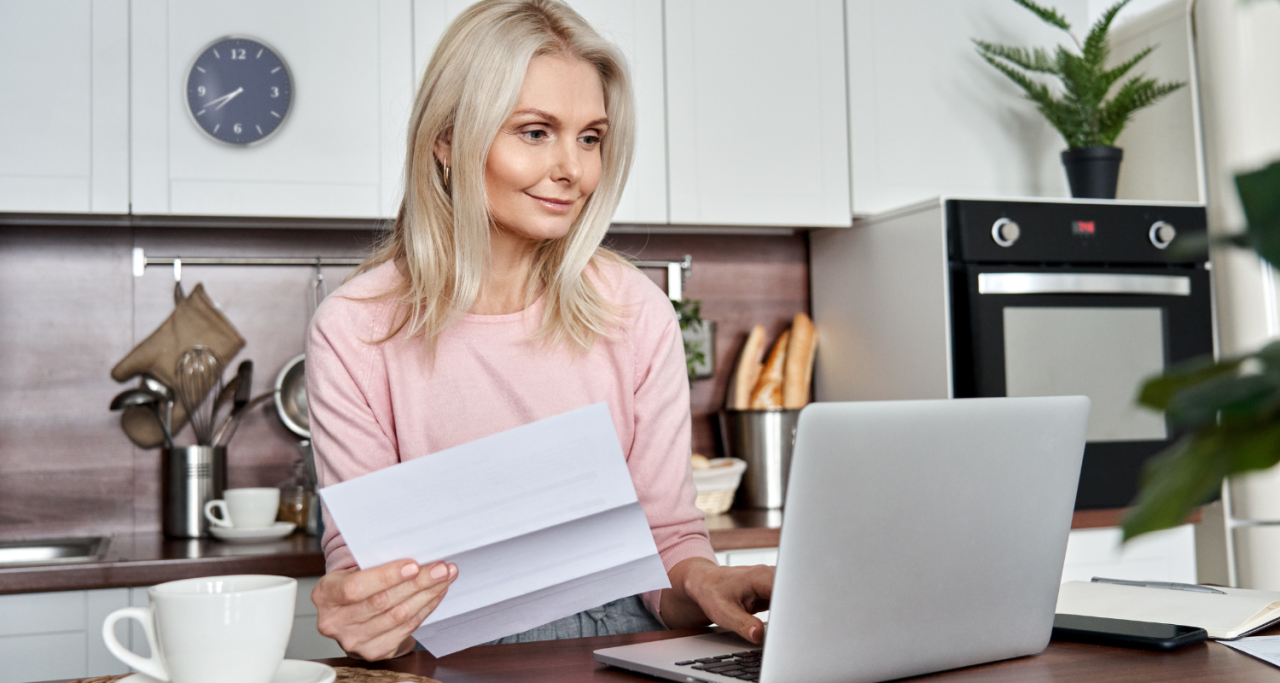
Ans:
7 h 41 min
